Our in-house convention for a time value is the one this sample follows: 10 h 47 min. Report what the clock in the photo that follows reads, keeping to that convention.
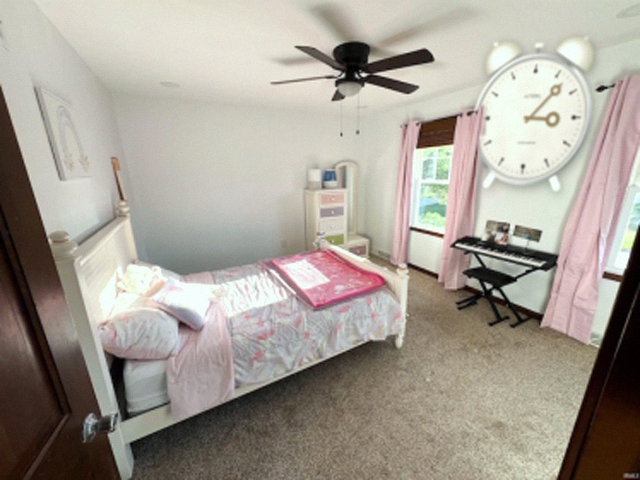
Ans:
3 h 07 min
